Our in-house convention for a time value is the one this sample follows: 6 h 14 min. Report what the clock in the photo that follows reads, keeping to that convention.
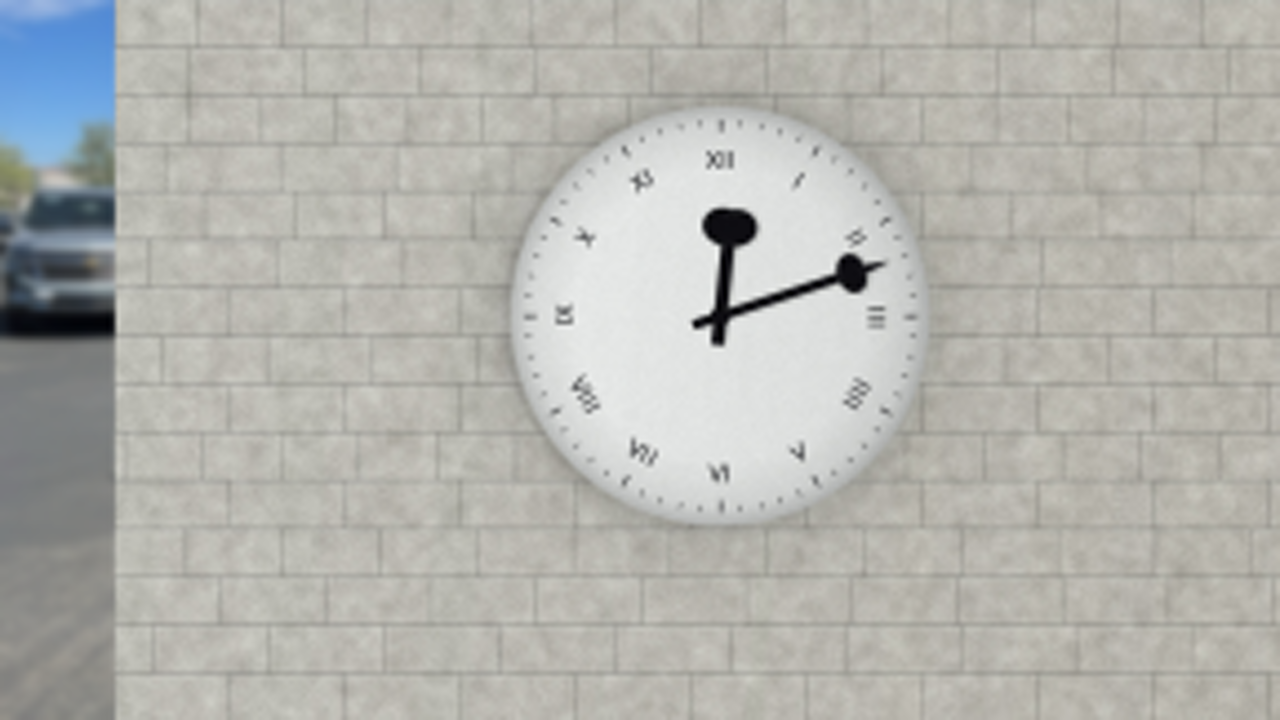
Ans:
12 h 12 min
